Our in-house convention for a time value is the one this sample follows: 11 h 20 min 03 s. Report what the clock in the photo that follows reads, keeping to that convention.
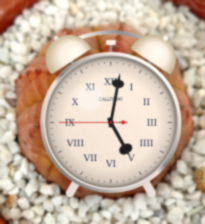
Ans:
5 h 01 min 45 s
